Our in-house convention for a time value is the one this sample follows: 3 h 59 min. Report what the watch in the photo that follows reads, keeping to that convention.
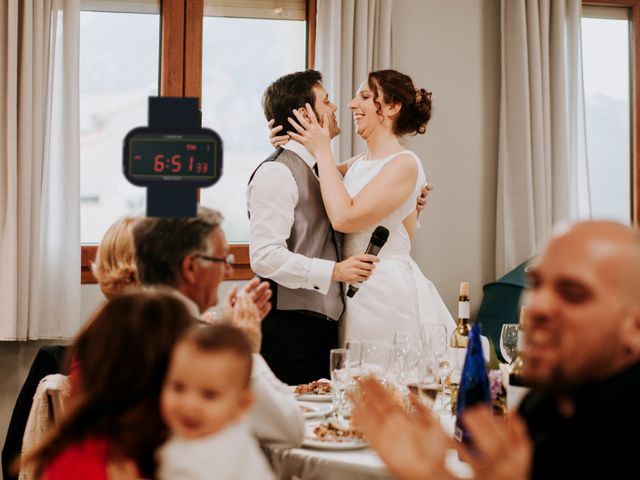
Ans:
6 h 51 min
